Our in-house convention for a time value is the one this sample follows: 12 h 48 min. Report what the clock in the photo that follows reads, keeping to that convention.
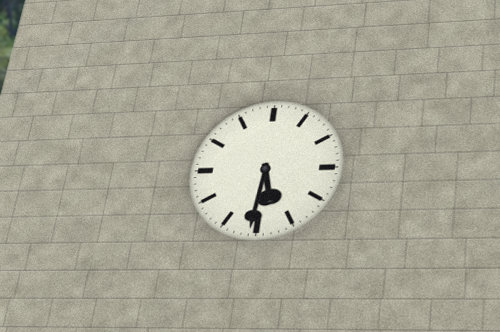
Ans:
5 h 31 min
